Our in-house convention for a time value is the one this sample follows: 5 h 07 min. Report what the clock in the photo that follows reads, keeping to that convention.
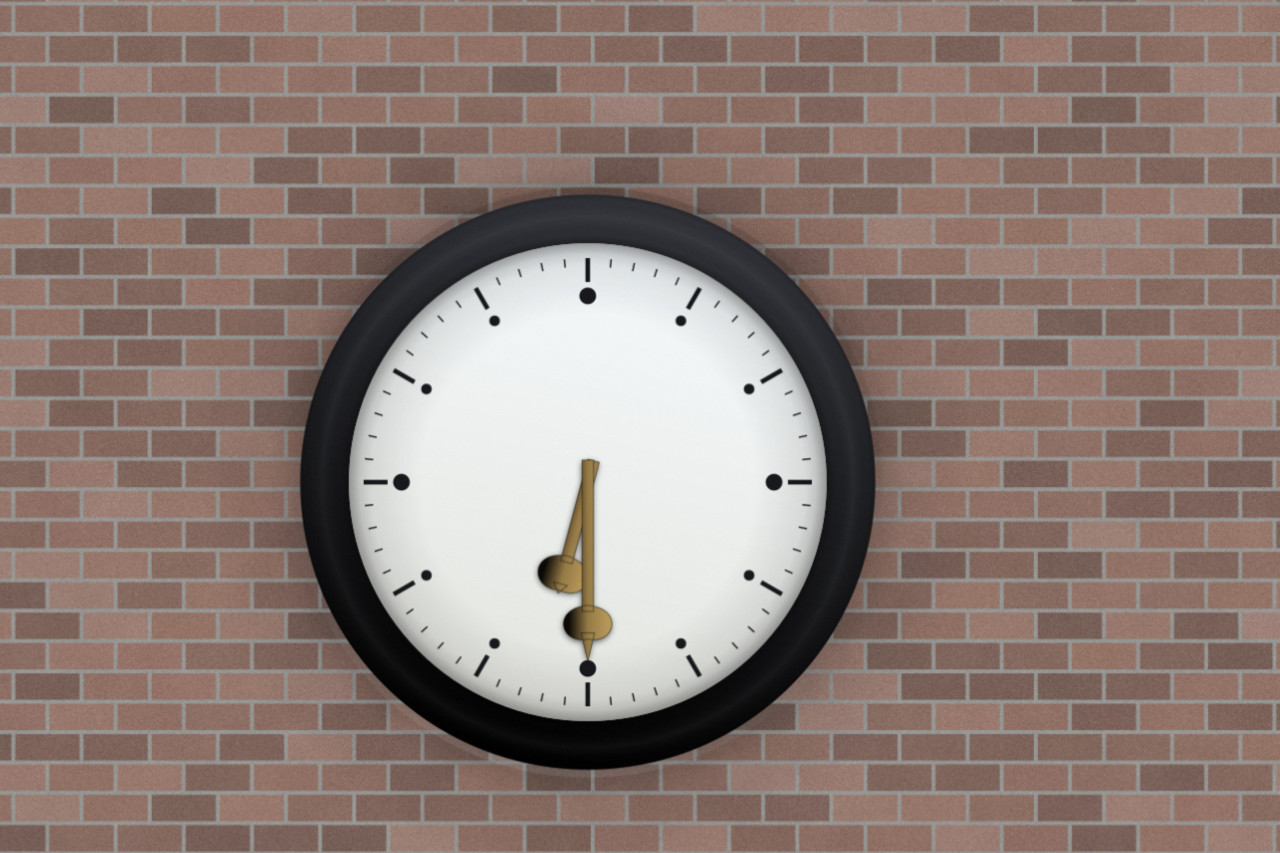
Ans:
6 h 30 min
